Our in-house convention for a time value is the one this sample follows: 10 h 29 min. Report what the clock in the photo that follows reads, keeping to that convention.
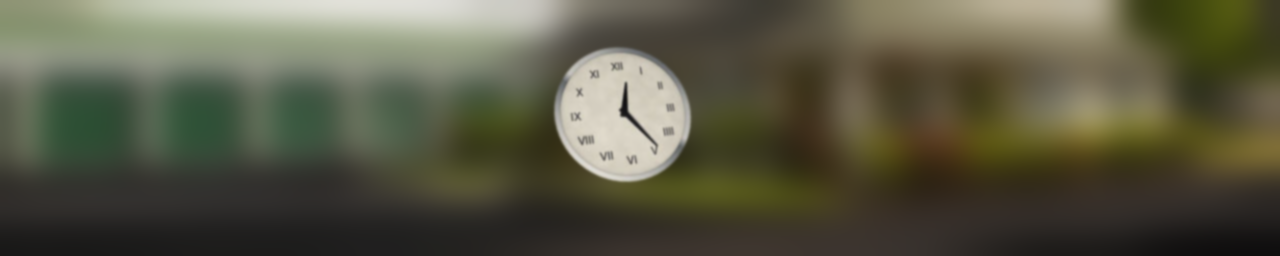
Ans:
12 h 24 min
